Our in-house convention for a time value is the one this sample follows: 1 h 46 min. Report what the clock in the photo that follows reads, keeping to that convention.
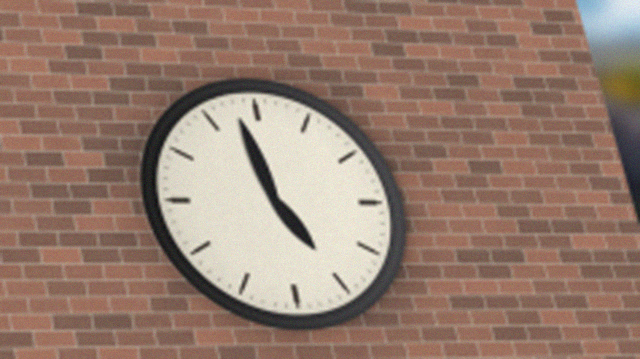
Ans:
4 h 58 min
